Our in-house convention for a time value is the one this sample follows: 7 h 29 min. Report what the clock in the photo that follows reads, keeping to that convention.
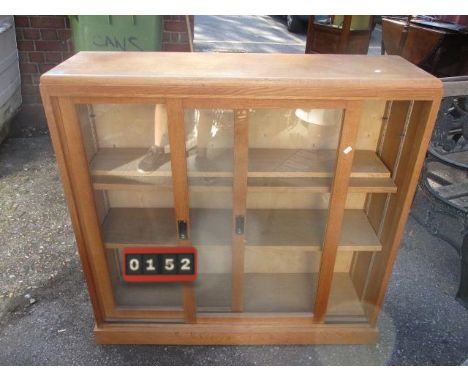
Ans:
1 h 52 min
